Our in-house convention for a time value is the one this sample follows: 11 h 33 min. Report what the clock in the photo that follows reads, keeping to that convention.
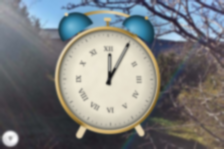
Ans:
12 h 05 min
